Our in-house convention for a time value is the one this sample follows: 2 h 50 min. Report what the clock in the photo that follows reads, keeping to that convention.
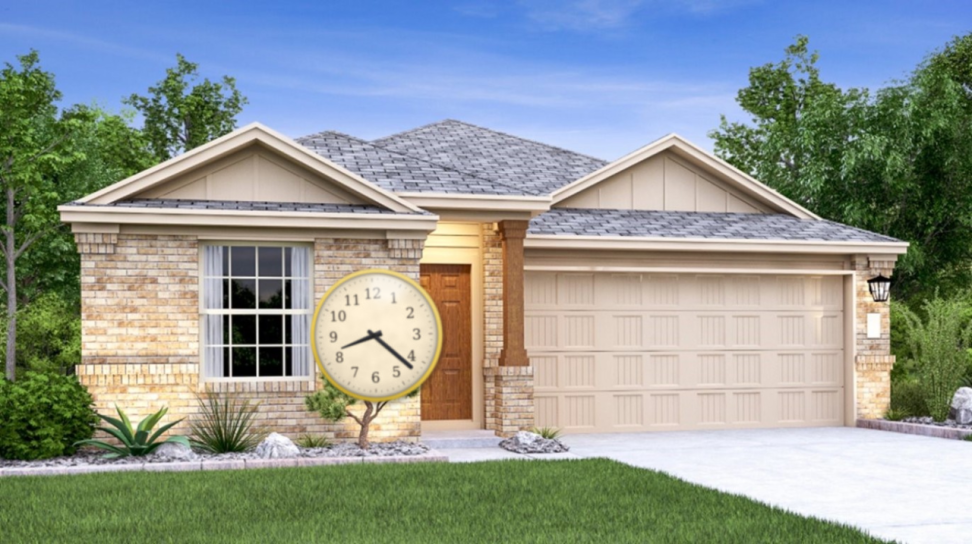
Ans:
8 h 22 min
